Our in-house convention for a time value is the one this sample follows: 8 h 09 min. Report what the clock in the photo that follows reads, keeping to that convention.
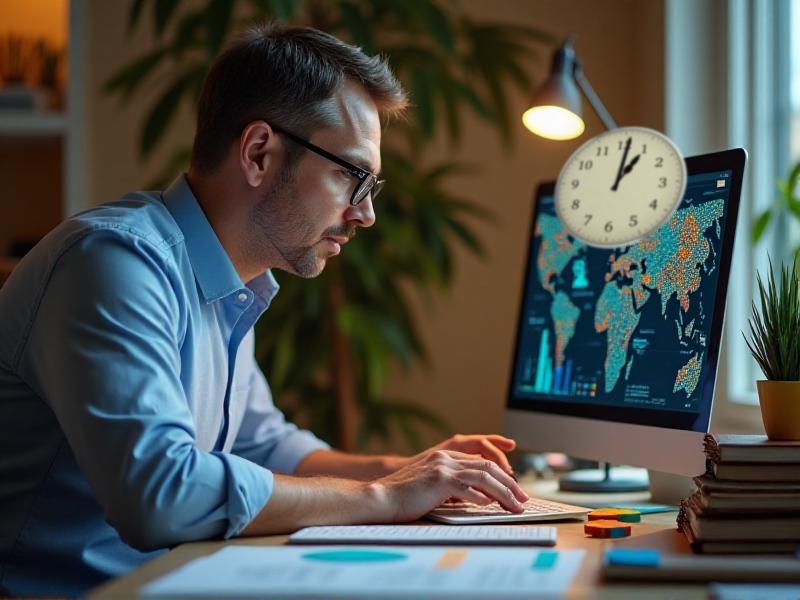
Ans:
1 h 01 min
